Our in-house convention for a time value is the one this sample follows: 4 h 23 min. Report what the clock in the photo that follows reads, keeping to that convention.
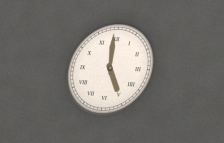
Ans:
4 h 59 min
